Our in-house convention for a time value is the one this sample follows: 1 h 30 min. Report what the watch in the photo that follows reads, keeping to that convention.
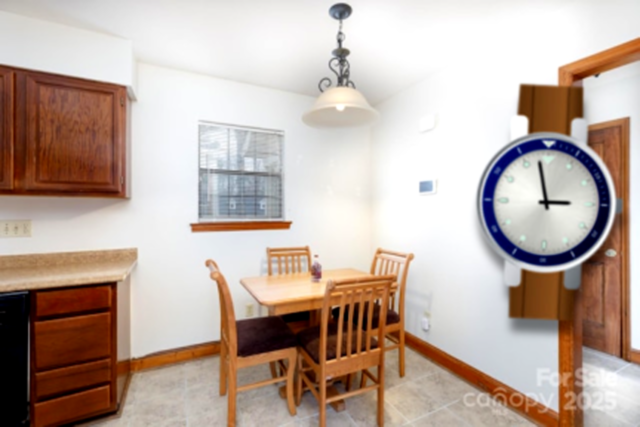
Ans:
2 h 58 min
